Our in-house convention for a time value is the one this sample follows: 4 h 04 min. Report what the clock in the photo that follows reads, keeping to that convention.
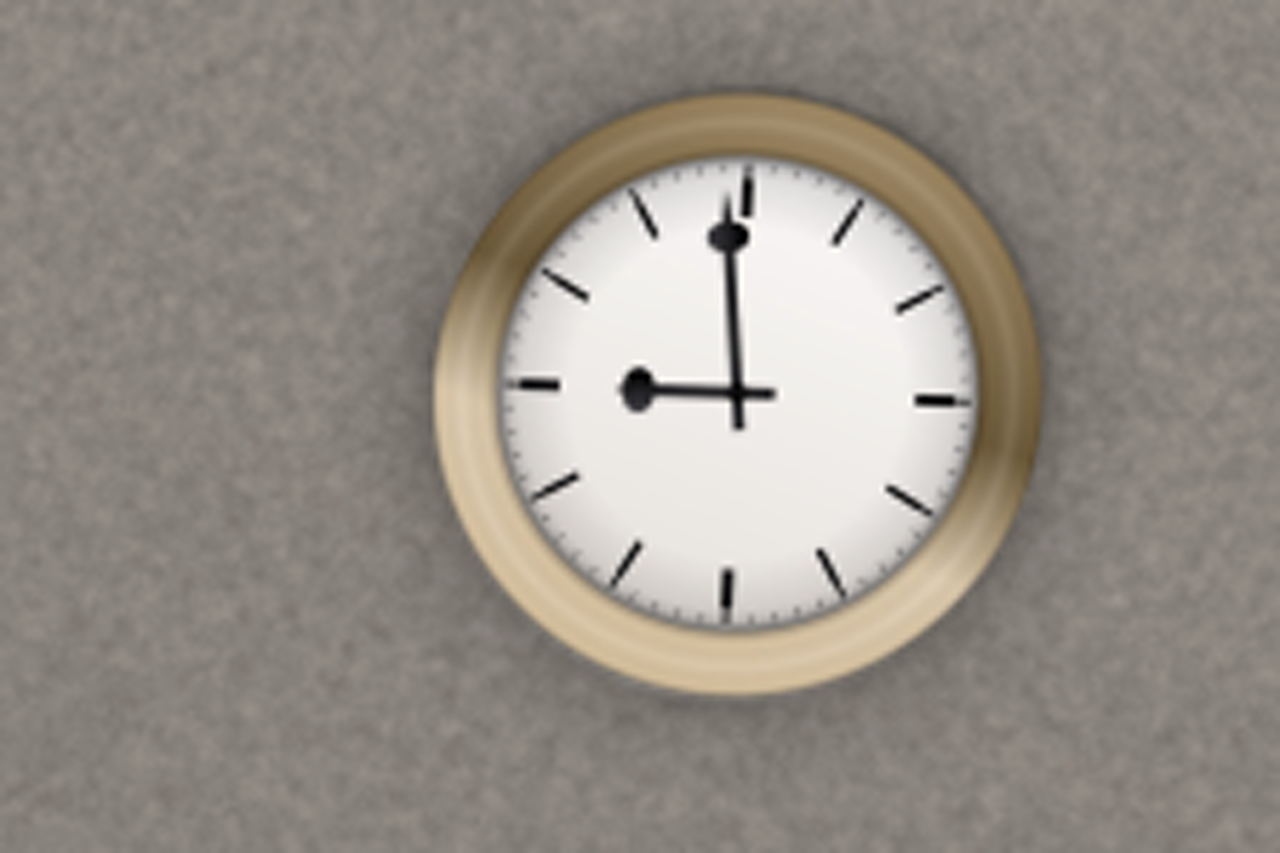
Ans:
8 h 59 min
